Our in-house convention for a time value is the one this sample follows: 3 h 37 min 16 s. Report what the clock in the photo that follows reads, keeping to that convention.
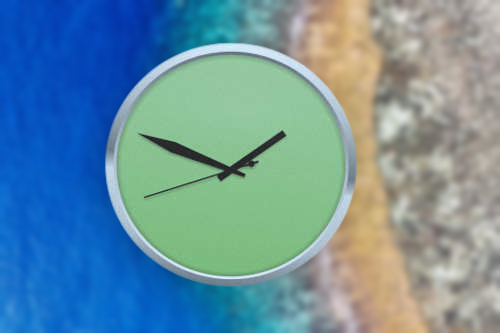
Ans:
1 h 48 min 42 s
